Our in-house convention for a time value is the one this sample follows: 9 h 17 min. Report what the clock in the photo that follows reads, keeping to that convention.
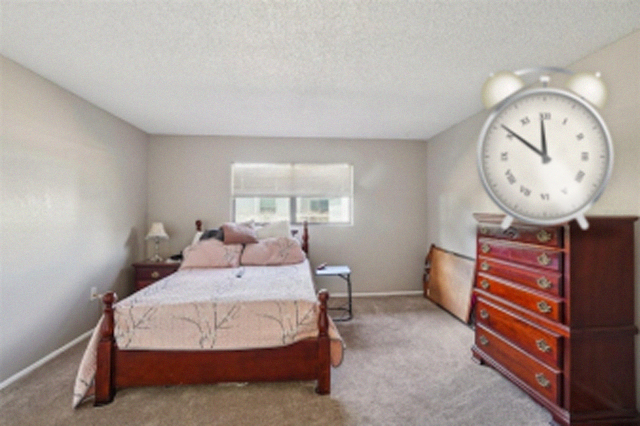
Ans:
11 h 51 min
